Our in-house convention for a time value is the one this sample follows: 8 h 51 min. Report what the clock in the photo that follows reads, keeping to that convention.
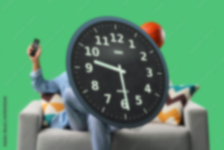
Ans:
9 h 29 min
